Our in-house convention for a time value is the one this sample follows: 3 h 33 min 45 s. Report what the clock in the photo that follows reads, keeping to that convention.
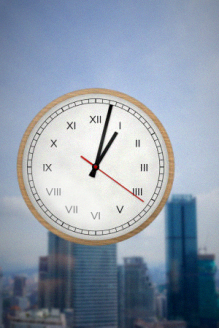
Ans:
1 h 02 min 21 s
